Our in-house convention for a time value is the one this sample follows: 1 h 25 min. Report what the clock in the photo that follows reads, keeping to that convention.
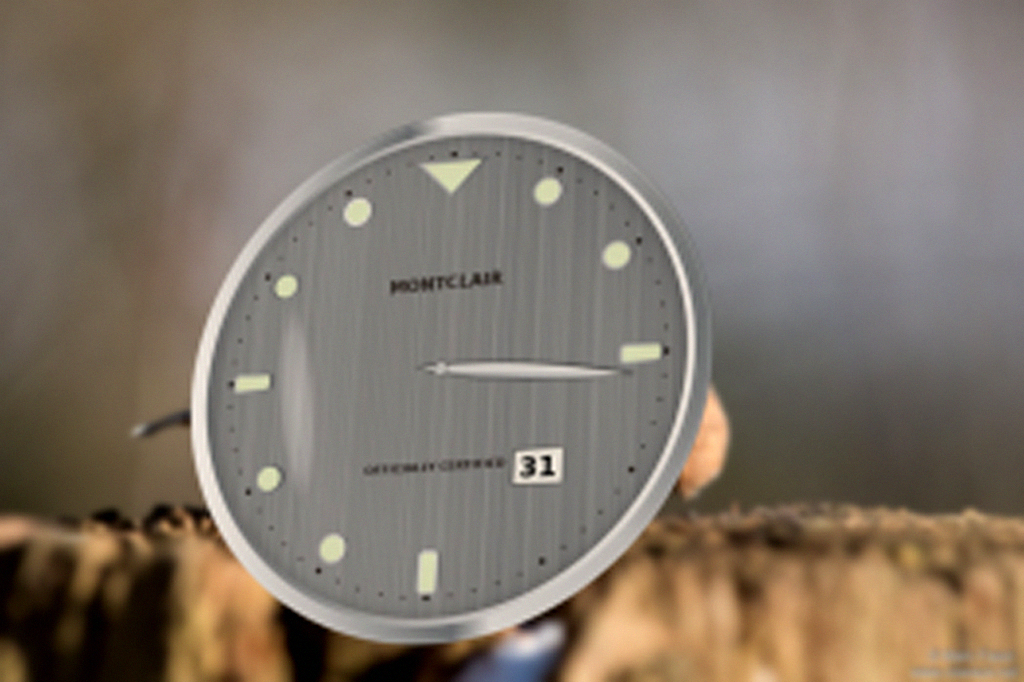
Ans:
3 h 16 min
